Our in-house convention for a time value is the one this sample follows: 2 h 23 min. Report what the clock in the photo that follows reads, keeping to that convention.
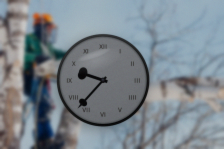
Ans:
9 h 37 min
